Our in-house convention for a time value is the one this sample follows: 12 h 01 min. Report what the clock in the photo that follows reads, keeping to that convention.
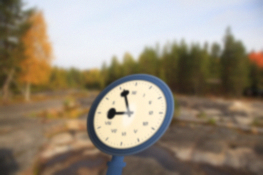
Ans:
8 h 56 min
